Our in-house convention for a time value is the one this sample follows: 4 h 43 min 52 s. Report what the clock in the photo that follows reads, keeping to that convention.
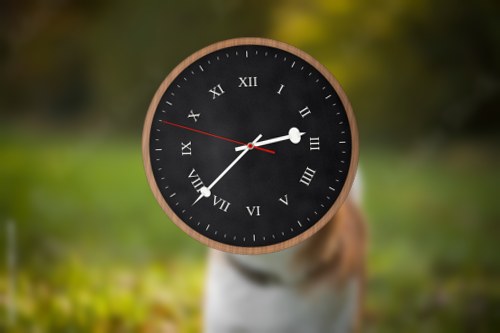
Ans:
2 h 37 min 48 s
